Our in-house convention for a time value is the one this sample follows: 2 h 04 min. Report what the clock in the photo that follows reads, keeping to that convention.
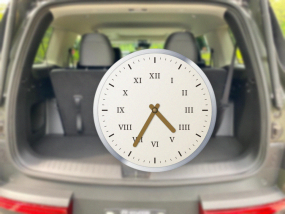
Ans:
4 h 35 min
